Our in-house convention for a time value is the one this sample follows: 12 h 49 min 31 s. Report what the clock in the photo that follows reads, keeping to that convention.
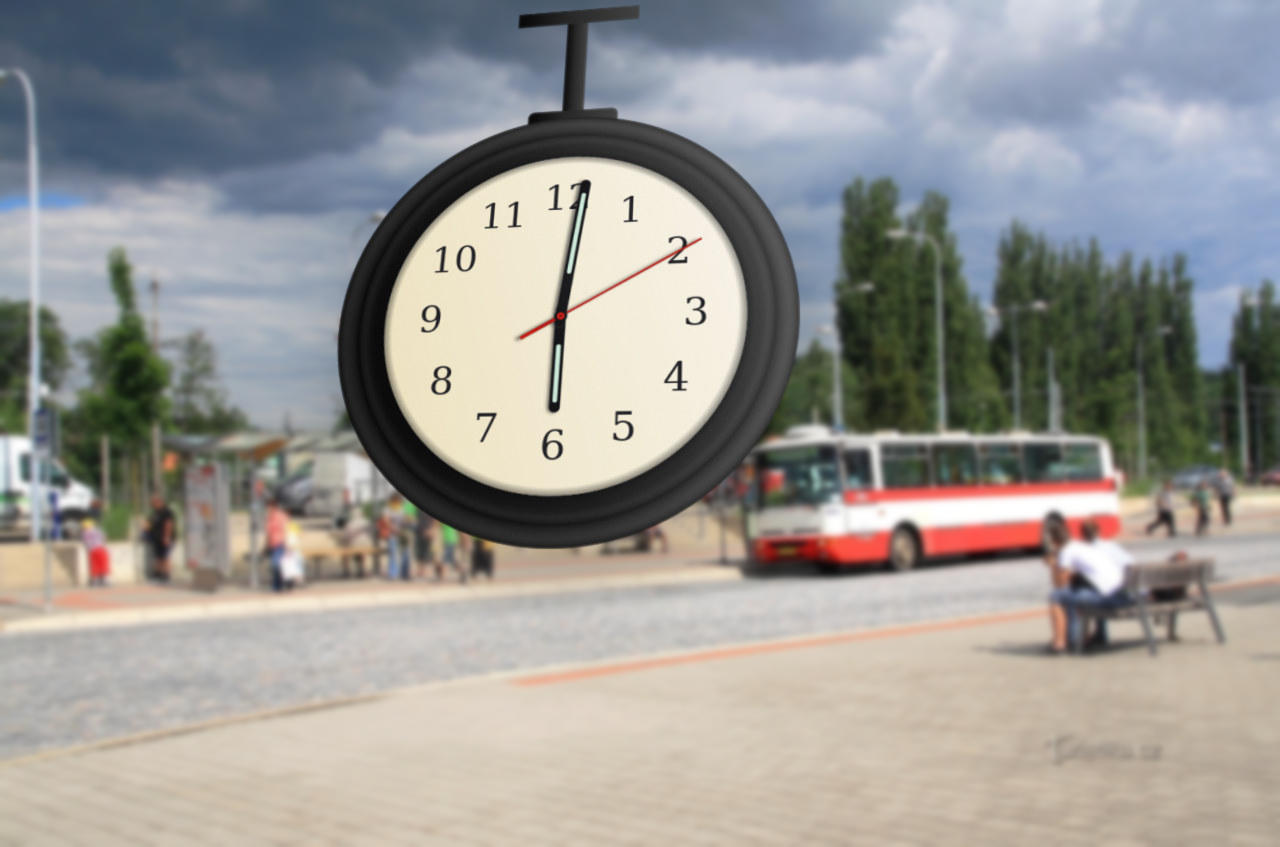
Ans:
6 h 01 min 10 s
